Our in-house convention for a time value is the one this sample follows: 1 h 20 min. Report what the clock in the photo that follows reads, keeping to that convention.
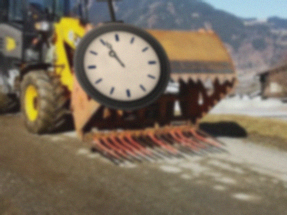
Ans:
10 h 56 min
